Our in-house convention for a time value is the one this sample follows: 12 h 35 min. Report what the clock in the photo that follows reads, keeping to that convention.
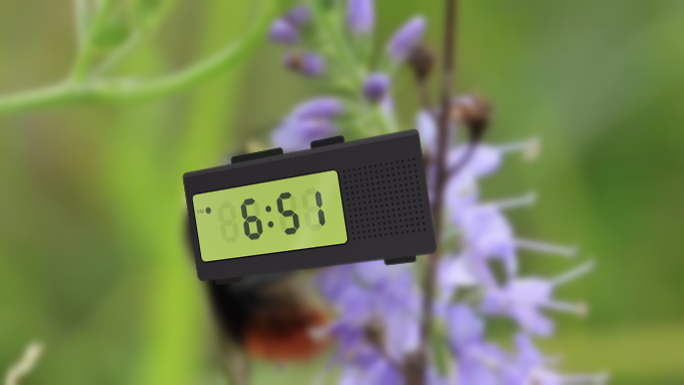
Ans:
6 h 51 min
